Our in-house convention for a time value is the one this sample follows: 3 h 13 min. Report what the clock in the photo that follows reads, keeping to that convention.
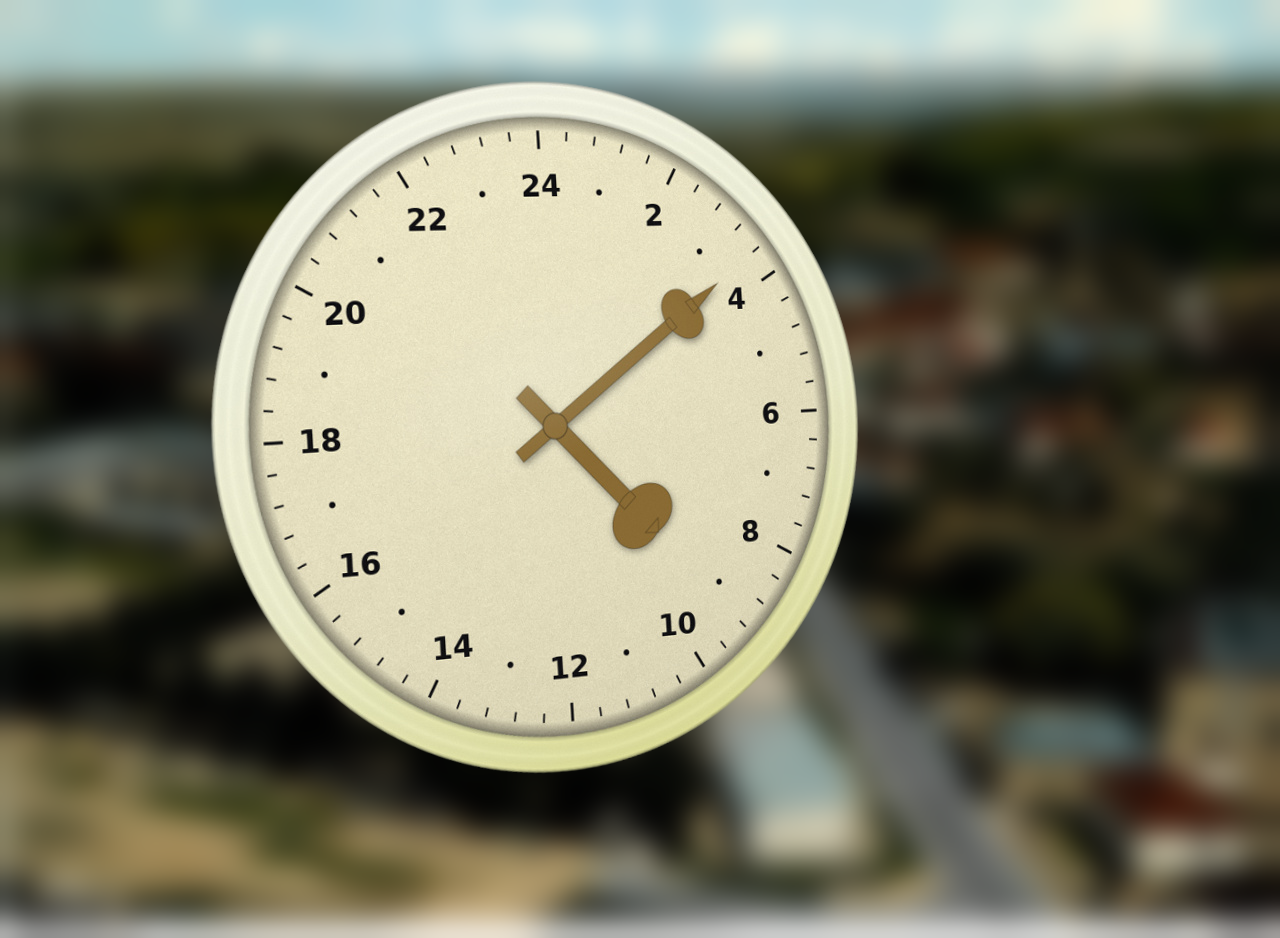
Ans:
9 h 09 min
